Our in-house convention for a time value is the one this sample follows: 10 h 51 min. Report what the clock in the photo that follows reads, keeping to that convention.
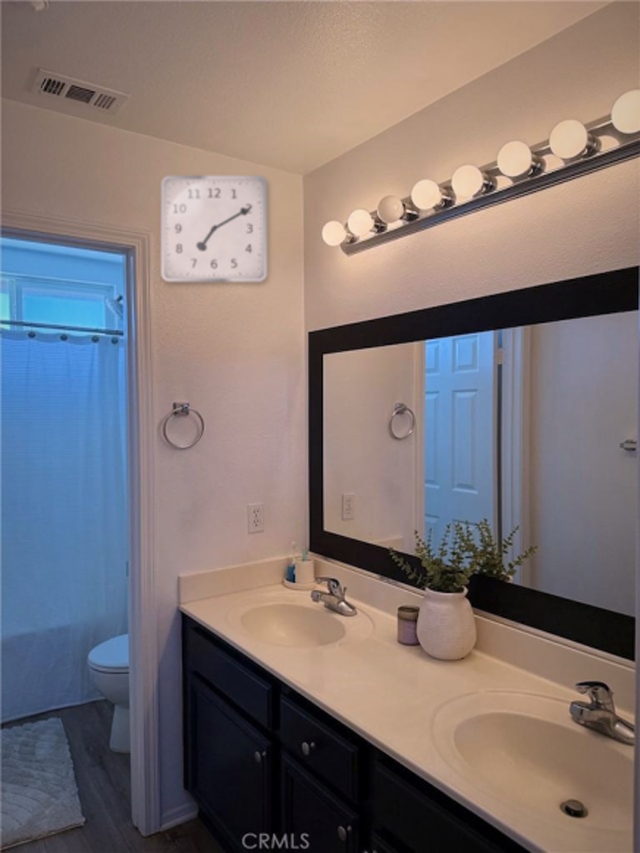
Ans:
7 h 10 min
